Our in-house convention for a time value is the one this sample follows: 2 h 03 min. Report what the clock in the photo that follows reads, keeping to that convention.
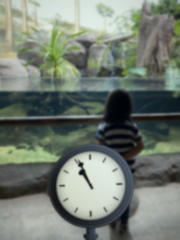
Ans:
10 h 56 min
